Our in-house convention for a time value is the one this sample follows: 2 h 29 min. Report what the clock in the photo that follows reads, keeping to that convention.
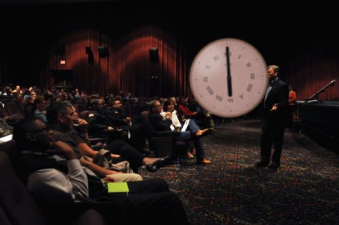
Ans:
6 h 00 min
